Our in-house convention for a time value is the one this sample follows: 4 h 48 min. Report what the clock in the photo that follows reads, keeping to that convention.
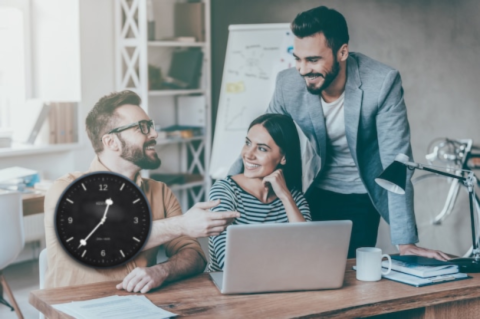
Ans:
12 h 37 min
